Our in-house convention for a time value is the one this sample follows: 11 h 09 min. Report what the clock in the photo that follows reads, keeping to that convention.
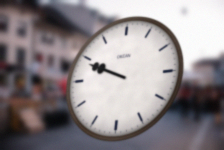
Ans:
9 h 49 min
